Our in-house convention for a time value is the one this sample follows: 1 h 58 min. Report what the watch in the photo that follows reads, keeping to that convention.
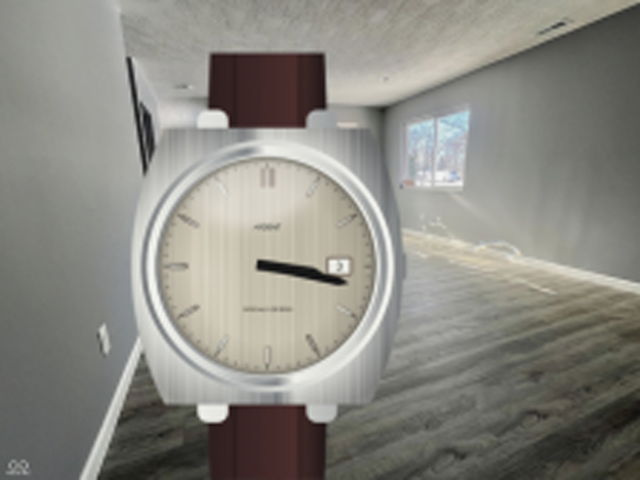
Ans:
3 h 17 min
